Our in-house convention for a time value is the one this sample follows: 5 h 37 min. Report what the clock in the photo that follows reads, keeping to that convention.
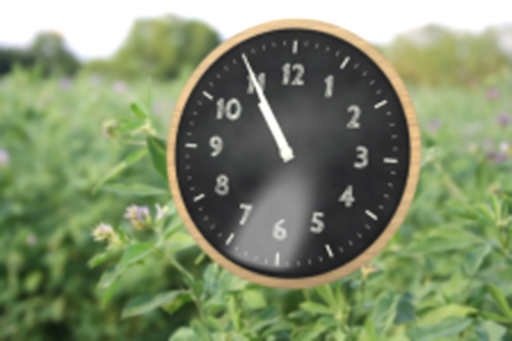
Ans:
10 h 55 min
